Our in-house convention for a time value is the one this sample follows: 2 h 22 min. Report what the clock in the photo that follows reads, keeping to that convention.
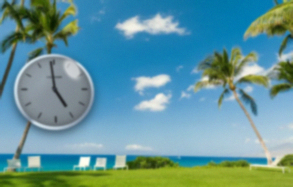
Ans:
4 h 59 min
